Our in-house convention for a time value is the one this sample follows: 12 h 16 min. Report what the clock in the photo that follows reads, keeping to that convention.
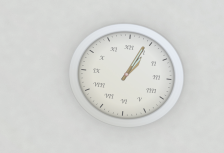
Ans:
1 h 04 min
